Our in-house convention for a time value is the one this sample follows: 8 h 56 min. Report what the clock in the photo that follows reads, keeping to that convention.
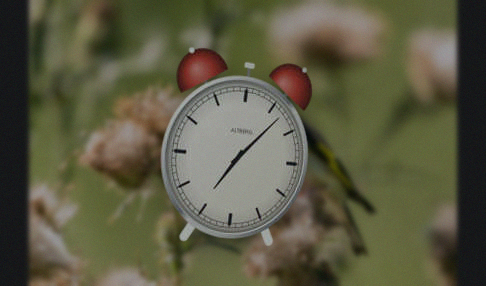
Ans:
7 h 07 min
